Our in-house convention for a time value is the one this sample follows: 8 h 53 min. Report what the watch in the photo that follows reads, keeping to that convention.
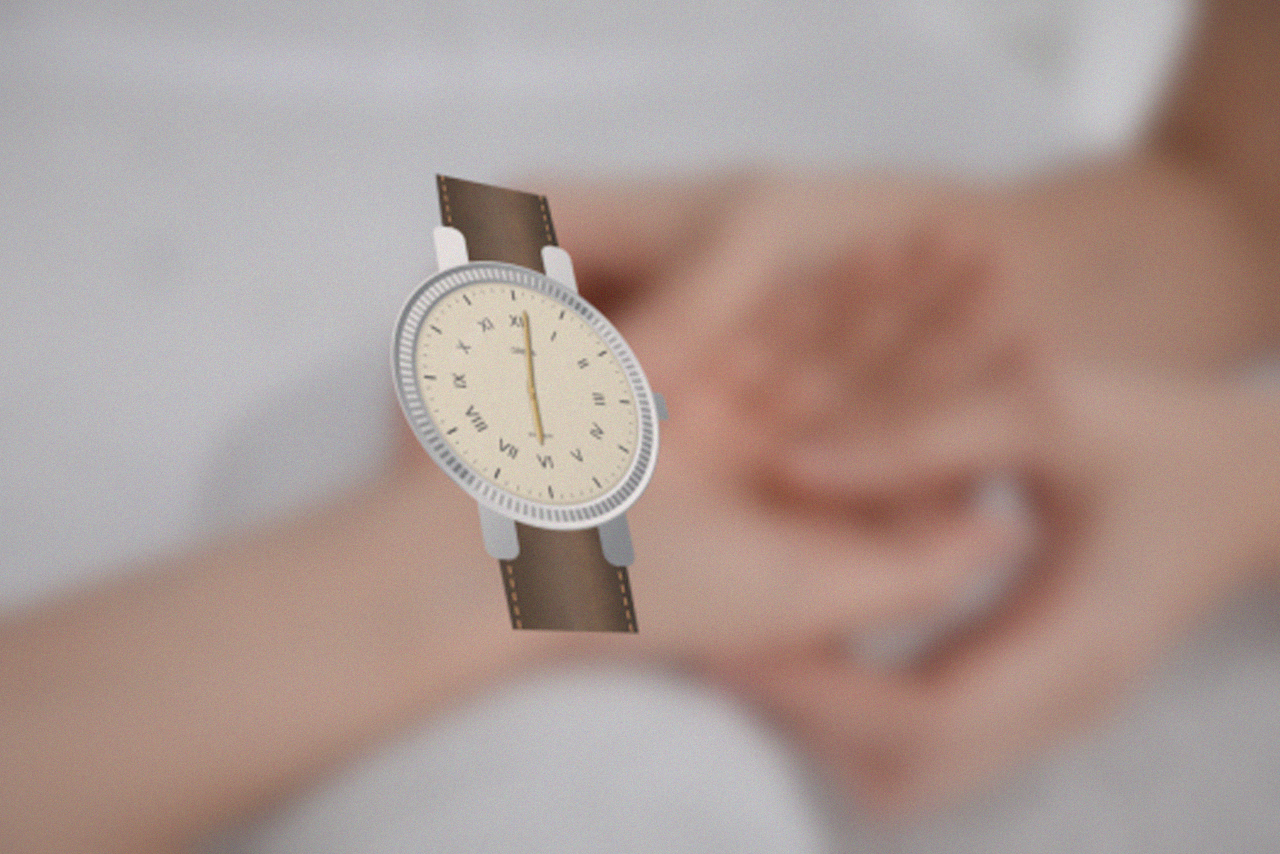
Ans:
6 h 01 min
